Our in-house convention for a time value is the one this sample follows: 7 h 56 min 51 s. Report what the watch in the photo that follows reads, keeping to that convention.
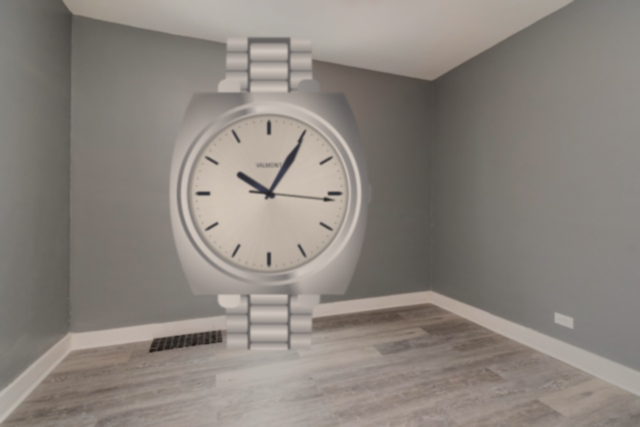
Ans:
10 h 05 min 16 s
